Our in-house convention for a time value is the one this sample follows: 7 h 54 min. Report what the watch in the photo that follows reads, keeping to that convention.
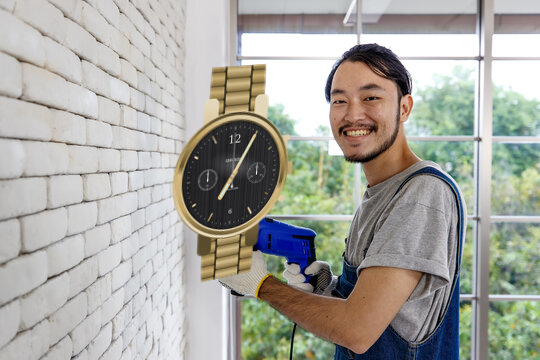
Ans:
7 h 05 min
